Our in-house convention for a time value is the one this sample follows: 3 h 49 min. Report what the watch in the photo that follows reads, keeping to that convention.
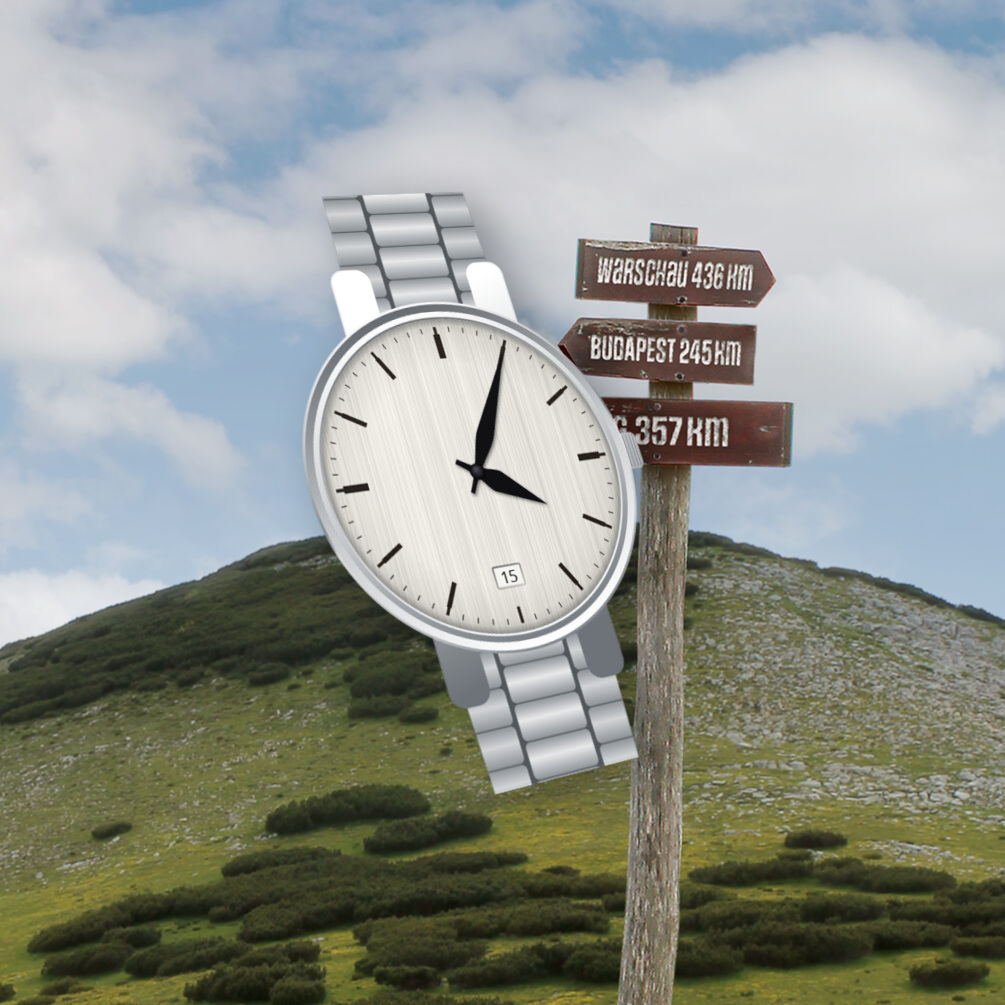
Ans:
4 h 05 min
